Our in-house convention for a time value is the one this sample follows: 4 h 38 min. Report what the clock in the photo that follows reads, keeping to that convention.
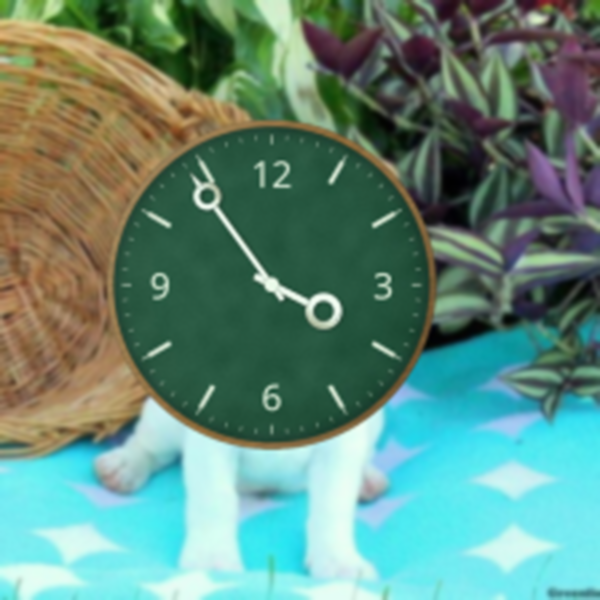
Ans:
3 h 54 min
